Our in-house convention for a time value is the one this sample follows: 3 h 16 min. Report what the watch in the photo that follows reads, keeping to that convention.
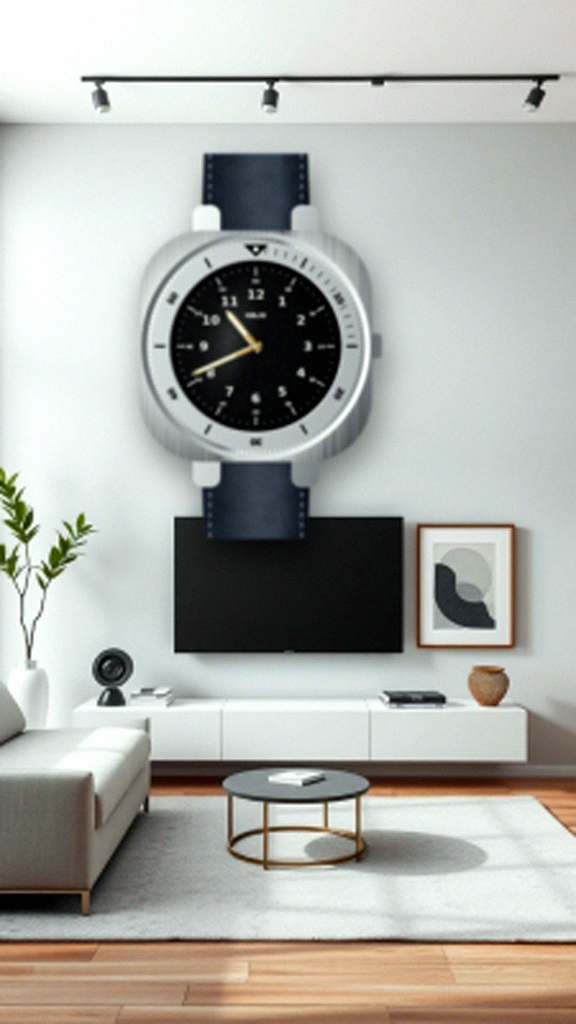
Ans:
10 h 41 min
